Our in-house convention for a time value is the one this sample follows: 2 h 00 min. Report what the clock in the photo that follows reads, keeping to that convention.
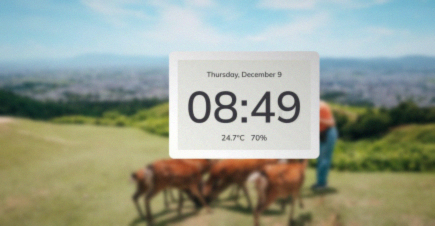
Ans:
8 h 49 min
